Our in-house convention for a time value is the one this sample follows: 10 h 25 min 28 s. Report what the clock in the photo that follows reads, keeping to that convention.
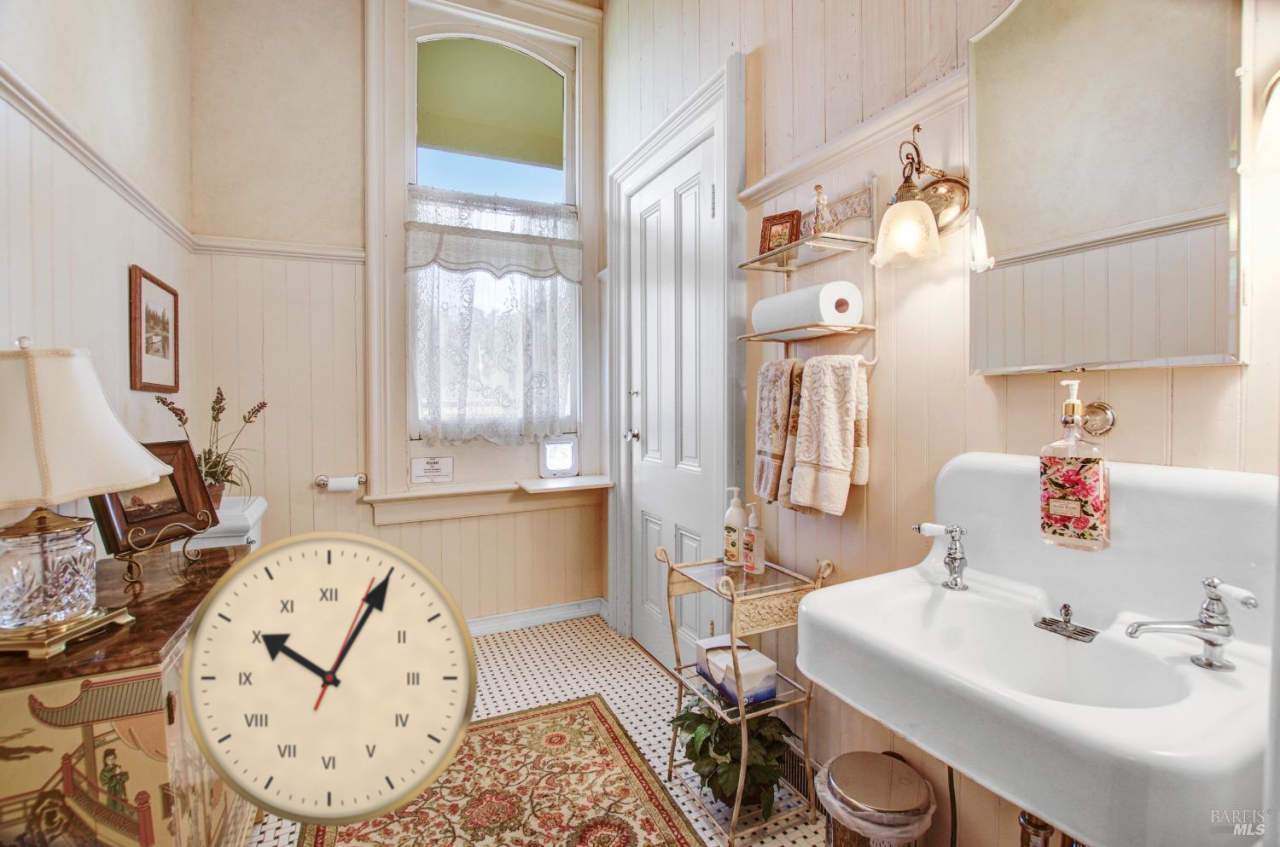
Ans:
10 h 05 min 04 s
